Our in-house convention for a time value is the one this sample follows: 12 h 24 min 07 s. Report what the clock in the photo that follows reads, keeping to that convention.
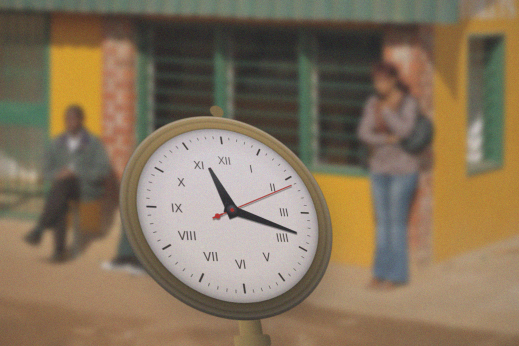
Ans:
11 h 18 min 11 s
